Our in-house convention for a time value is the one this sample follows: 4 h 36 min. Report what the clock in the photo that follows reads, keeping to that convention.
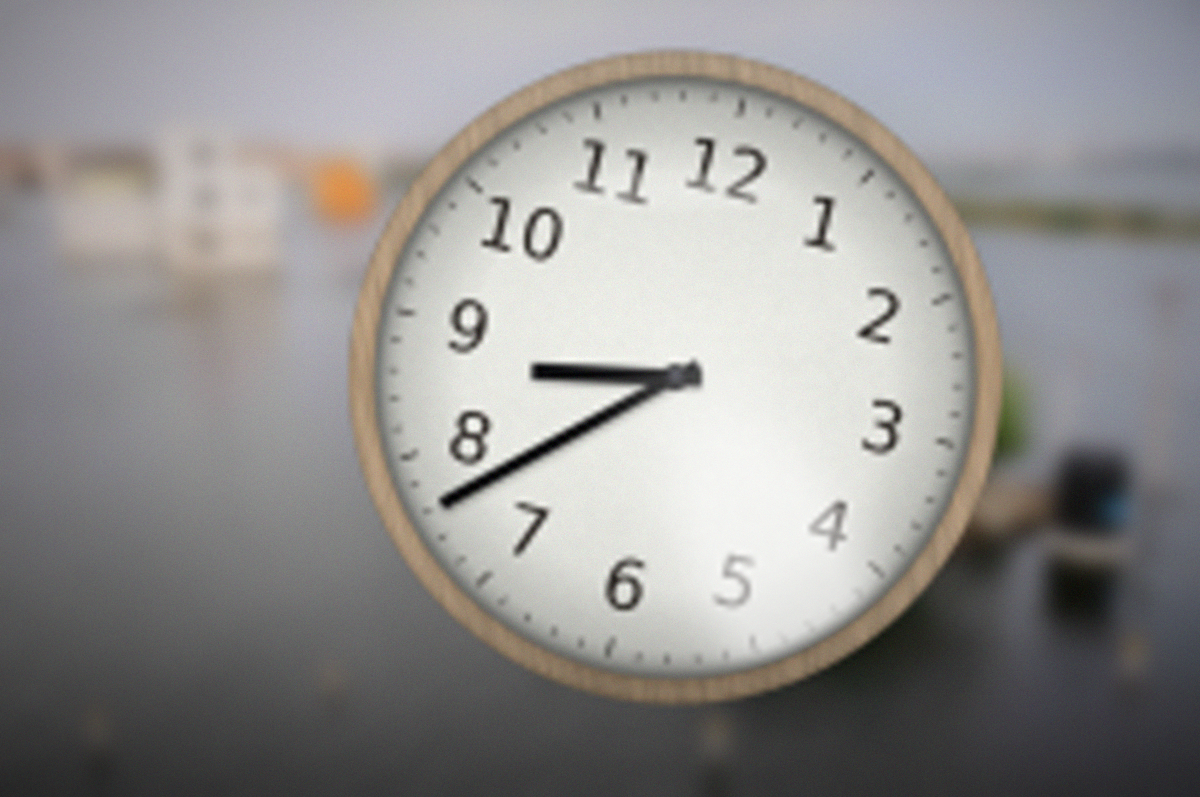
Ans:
8 h 38 min
